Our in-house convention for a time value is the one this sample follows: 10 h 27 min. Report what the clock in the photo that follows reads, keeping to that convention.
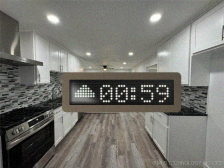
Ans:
0 h 59 min
